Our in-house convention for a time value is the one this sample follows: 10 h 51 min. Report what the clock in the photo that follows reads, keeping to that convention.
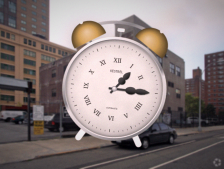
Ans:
1 h 15 min
